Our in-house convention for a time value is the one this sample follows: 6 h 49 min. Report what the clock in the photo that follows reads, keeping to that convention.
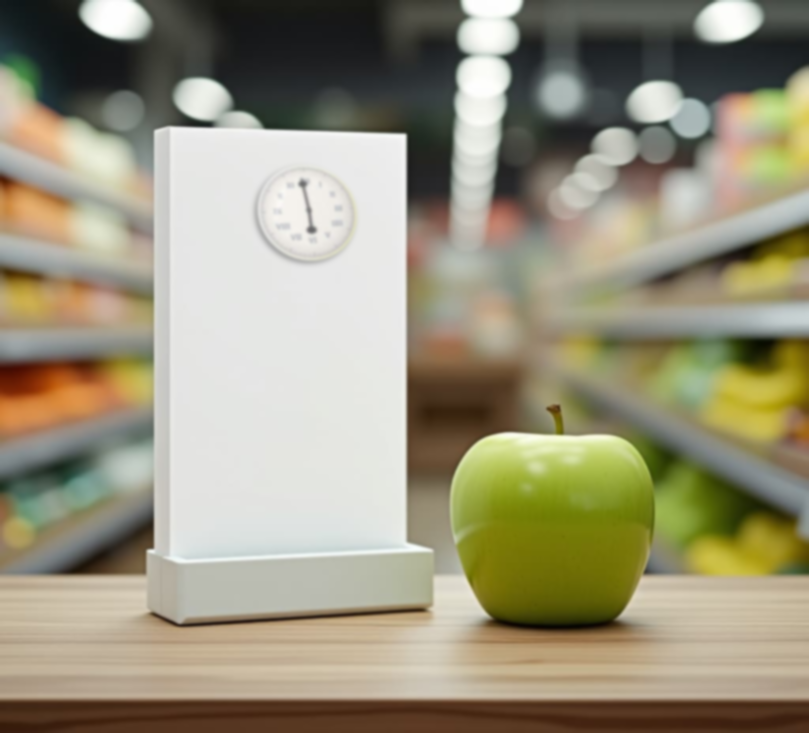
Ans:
5 h 59 min
